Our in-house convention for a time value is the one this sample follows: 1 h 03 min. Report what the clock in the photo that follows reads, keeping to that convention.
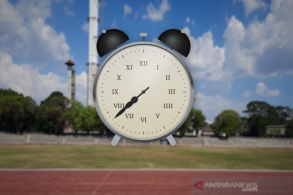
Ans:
7 h 38 min
